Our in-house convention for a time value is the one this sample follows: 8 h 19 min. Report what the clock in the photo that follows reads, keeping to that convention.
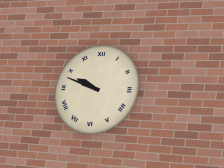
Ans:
9 h 48 min
